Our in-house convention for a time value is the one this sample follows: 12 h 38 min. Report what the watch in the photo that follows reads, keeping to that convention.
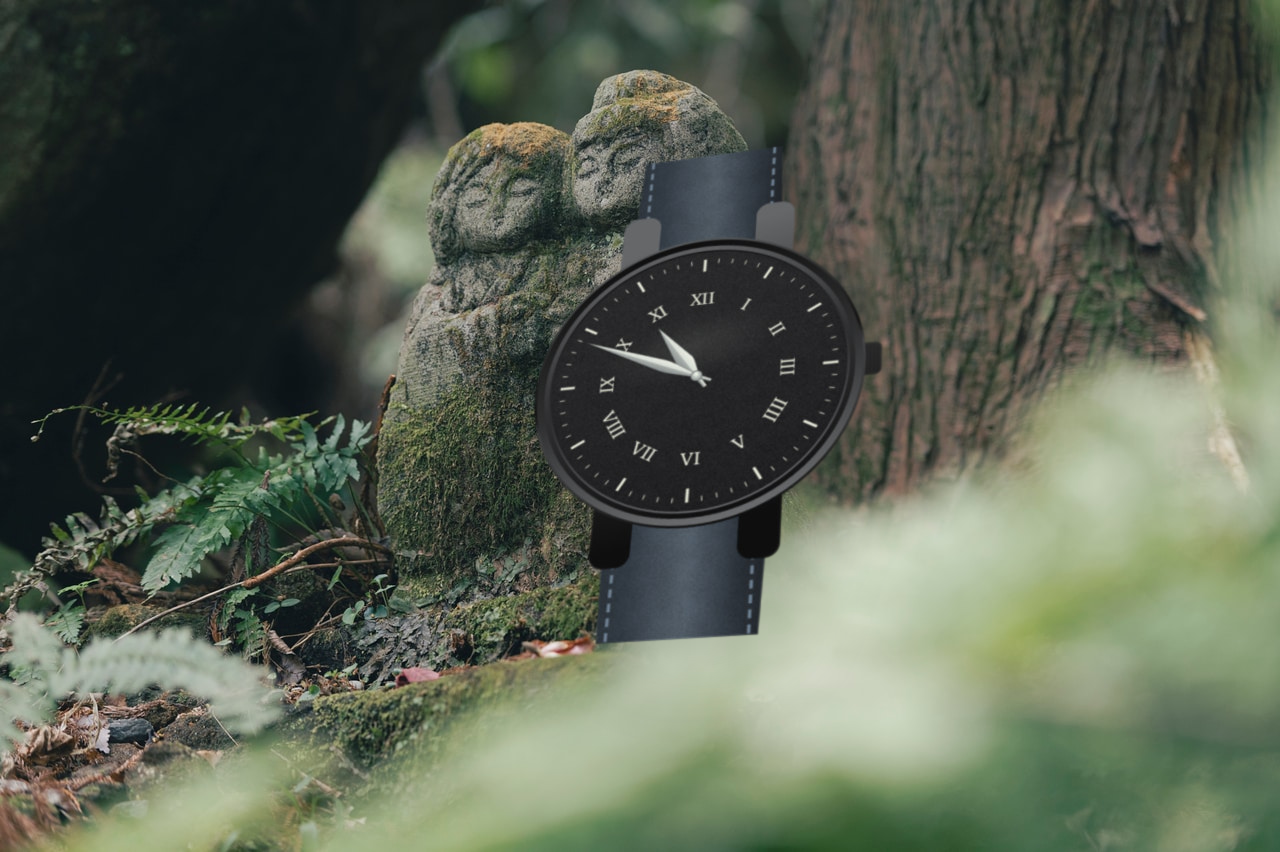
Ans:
10 h 49 min
